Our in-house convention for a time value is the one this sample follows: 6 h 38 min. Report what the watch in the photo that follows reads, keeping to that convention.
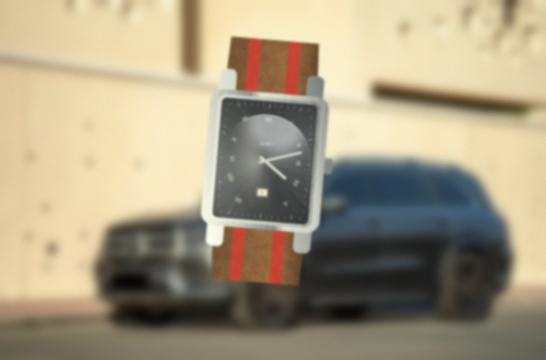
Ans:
4 h 12 min
